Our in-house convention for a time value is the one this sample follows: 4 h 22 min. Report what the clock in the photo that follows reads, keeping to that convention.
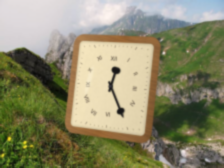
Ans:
12 h 25 min
